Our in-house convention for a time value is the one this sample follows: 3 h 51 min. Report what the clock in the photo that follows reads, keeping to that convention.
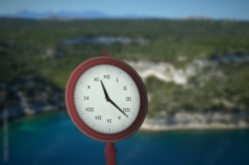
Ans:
11 h 22 min
